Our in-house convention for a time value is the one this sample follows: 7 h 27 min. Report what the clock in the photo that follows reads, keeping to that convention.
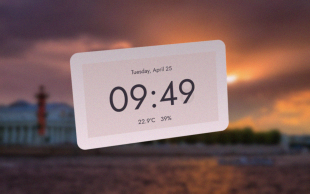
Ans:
9 h 49 min
